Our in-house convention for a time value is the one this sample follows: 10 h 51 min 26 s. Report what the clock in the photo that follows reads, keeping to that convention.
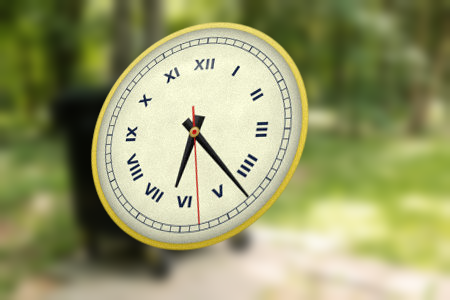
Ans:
6 h 22 min 28 s
